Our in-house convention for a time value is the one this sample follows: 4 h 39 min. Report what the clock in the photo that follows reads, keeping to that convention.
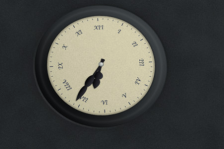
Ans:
6 h 36 min
